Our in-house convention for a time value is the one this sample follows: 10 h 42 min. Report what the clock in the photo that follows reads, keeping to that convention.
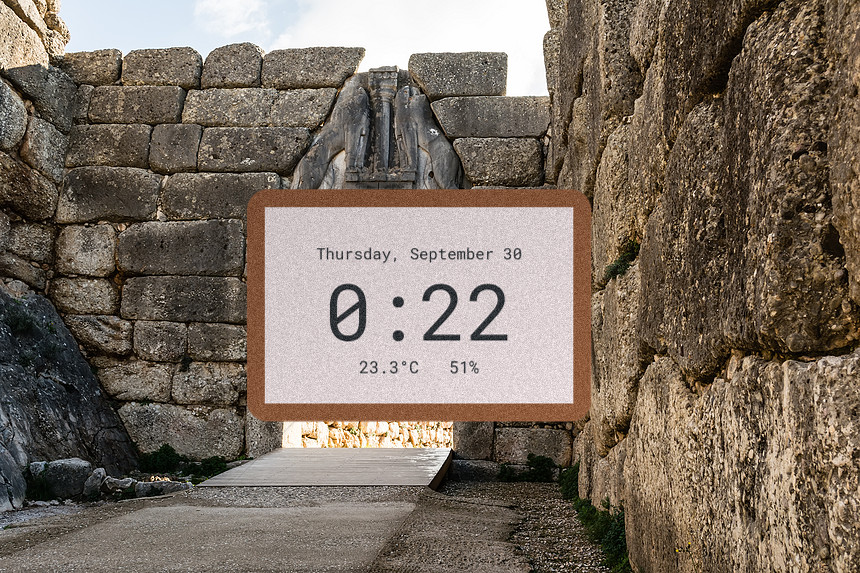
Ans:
0 h 22 min
